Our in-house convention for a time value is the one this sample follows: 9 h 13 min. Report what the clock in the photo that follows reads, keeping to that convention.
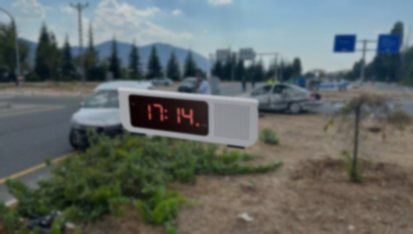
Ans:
17 h 14 min
